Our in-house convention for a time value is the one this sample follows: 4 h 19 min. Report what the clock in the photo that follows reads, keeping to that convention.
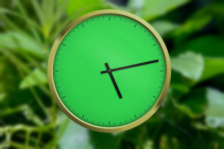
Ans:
5 h 13 min
